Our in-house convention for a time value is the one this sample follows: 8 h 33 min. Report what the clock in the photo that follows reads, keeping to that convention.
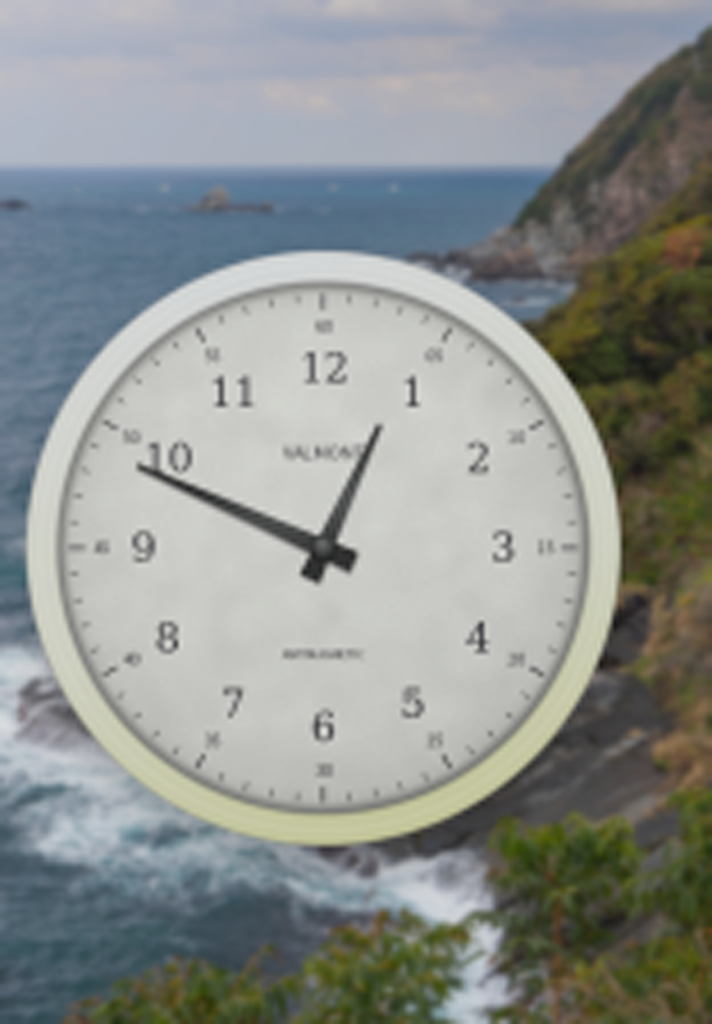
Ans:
12 h 49 min
